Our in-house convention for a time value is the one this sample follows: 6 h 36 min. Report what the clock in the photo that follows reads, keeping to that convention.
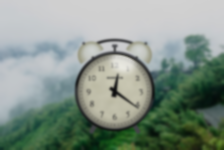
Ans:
12 h 21 min
